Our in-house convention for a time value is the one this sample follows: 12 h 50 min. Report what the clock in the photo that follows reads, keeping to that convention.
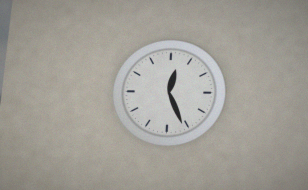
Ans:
12 h 26 min
